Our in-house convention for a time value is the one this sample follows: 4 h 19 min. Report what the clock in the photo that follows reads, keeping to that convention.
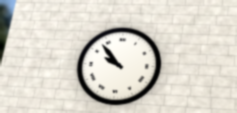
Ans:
9 h 53 min
